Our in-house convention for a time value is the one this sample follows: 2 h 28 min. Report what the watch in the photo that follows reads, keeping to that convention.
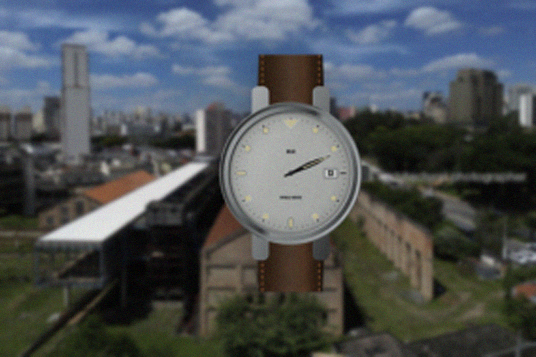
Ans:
2 h 11 min
